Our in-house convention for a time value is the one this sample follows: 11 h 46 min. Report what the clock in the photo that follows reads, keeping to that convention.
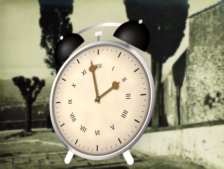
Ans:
1 h 58 min
